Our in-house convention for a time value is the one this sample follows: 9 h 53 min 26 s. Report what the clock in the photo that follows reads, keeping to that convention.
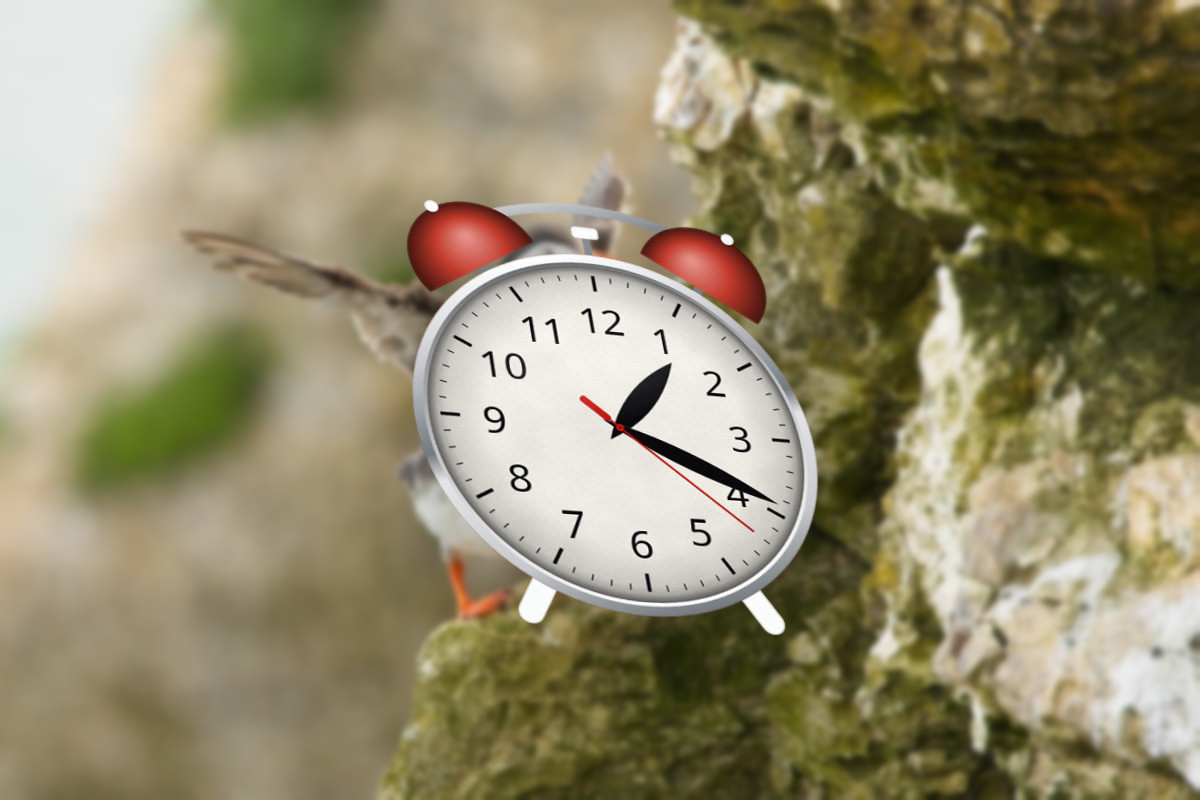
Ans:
1 h 19 min 22 s
